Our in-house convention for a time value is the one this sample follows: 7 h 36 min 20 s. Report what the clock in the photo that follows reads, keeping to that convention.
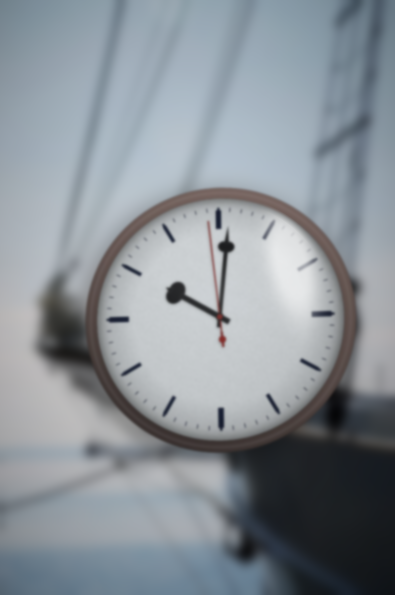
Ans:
10 h 00 min 59 s
